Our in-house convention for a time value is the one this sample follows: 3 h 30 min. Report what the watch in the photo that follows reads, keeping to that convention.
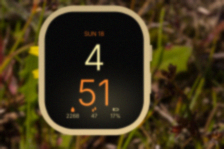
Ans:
4 h 51 min
